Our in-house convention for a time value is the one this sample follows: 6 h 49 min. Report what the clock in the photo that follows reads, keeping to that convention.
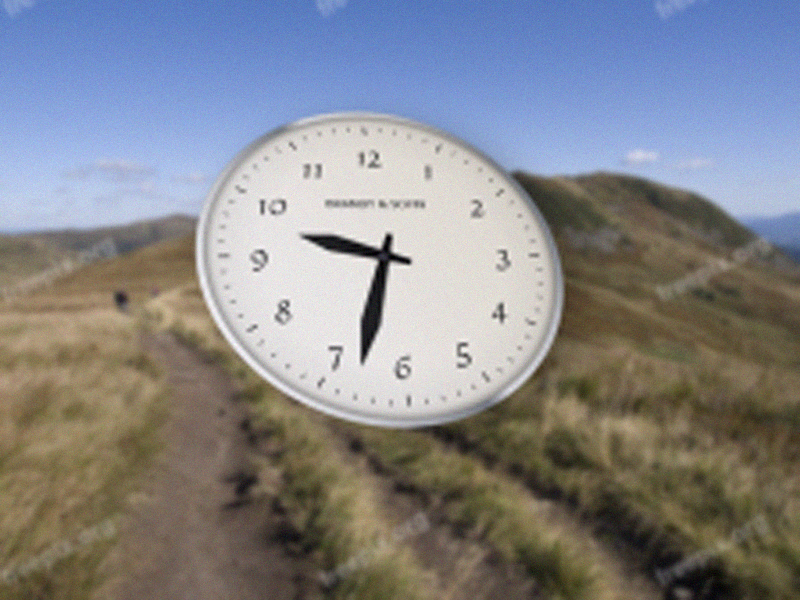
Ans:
9 h 33 min
